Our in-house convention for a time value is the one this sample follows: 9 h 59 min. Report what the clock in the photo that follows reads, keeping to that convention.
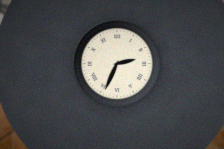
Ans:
2 h 34 min
